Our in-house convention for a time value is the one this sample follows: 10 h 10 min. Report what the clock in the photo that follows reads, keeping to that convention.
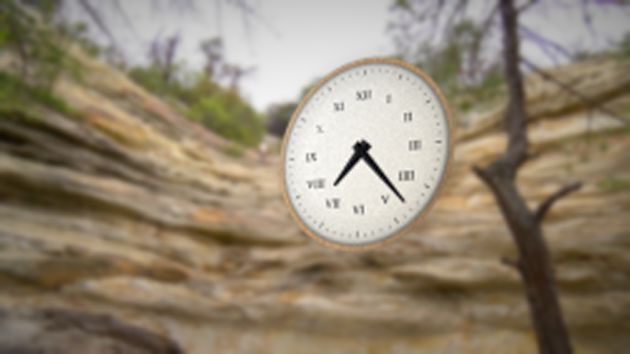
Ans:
7 h 23 min
